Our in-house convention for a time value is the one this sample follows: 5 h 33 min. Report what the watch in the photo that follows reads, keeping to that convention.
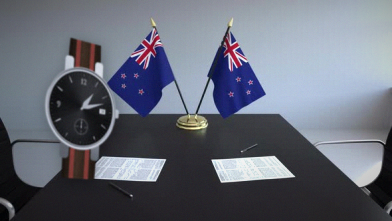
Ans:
1 h 12 min
